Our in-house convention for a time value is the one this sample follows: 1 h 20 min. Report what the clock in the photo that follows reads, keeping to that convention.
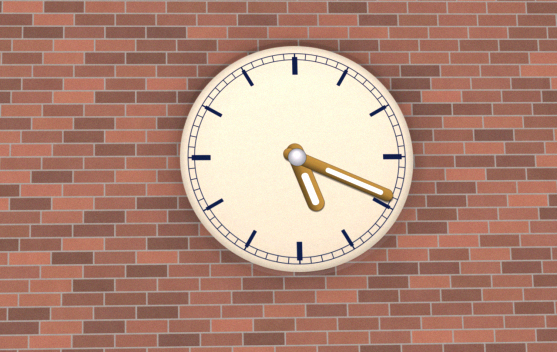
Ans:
5 h 19 min
